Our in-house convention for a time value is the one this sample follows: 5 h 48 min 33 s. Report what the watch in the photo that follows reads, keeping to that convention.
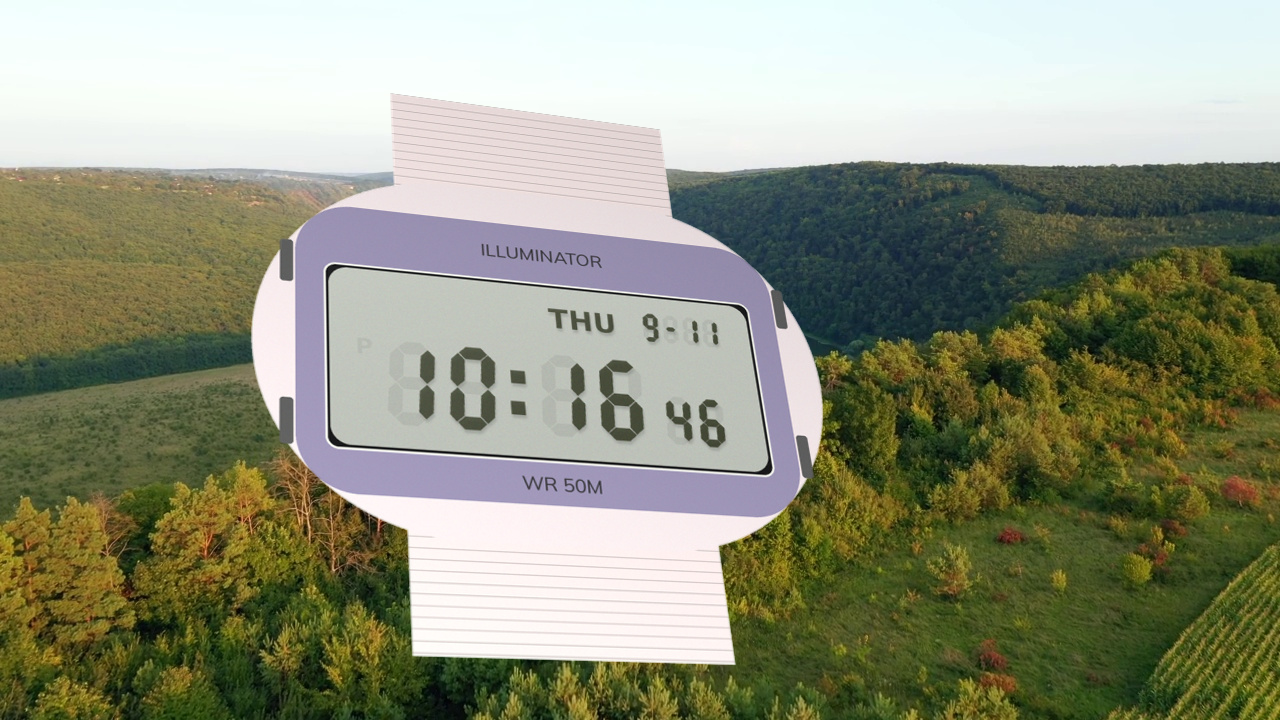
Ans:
10 h 16 min 46 s
